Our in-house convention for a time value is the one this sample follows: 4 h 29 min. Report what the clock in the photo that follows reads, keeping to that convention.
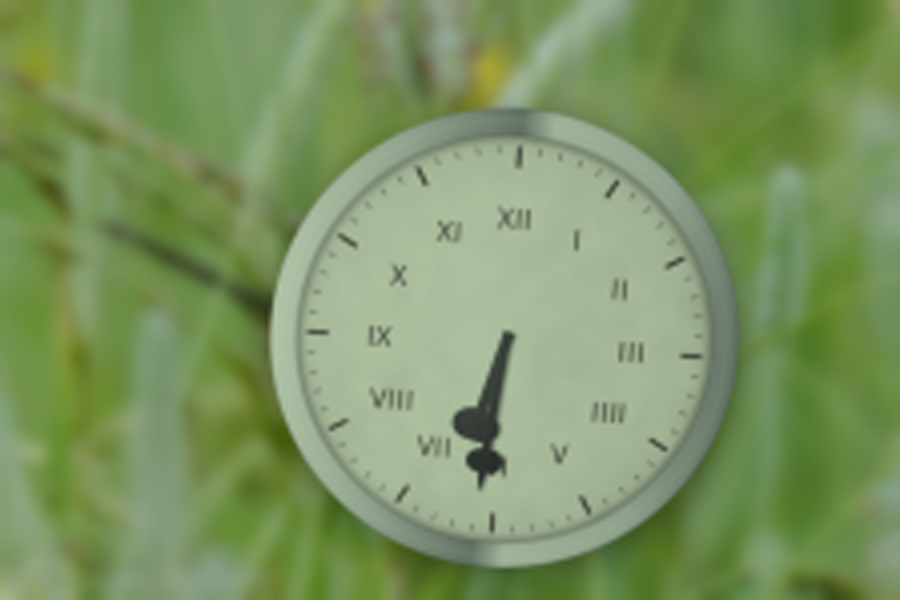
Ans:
6 h 31 min
